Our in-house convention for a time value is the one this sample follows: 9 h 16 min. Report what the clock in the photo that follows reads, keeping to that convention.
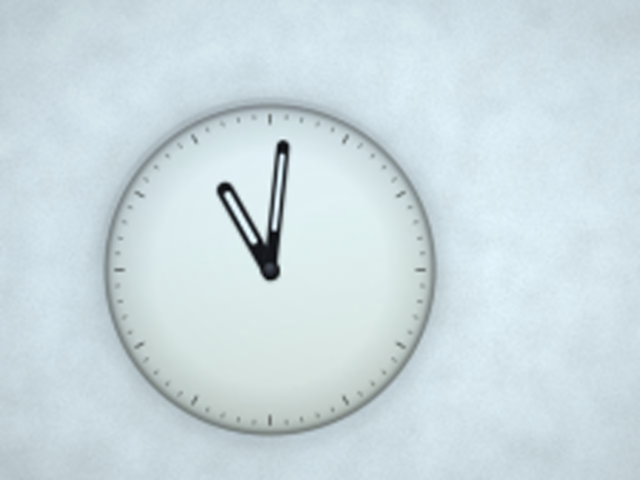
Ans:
11 h 01 min
